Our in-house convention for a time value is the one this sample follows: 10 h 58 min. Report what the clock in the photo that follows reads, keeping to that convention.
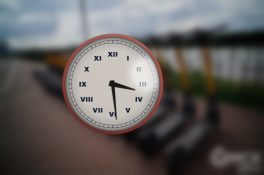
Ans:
3 h 29 min
